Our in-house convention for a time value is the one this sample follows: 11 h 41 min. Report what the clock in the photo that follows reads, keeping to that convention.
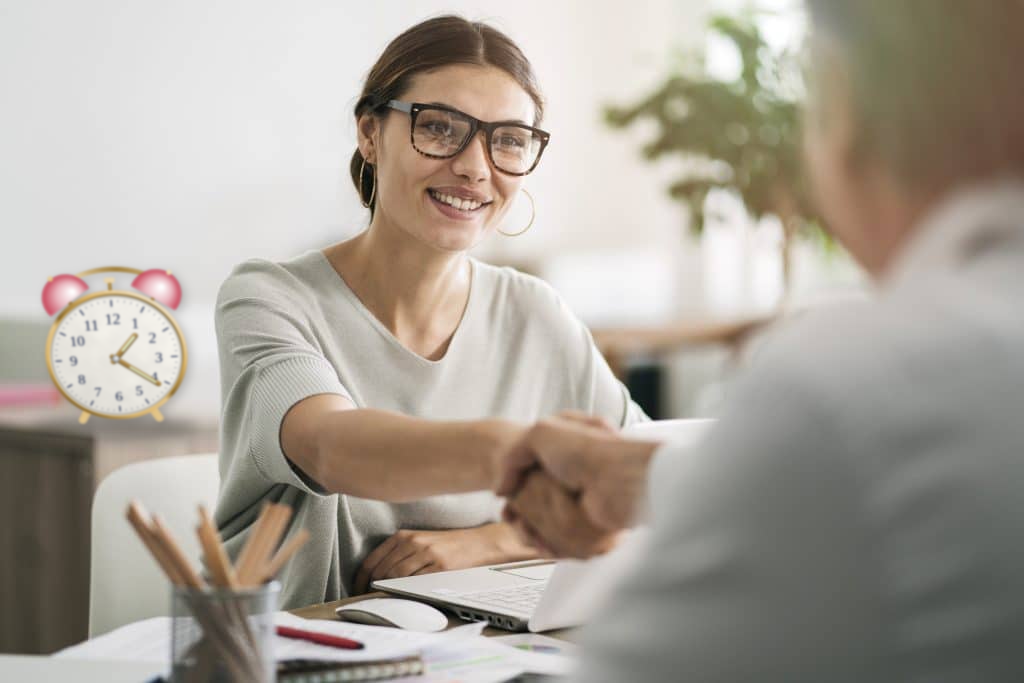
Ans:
1 h 21 min
